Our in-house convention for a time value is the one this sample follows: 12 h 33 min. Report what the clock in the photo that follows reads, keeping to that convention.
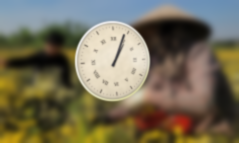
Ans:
1 h 04 min
